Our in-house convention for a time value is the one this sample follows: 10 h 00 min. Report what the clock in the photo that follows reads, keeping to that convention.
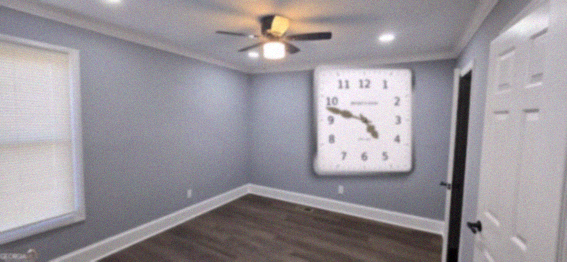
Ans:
4 h 48 min
